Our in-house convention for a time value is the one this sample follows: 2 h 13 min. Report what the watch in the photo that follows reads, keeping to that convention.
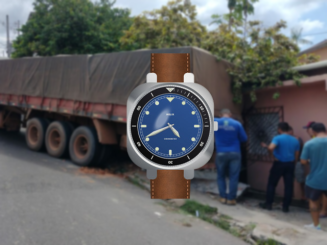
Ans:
4 h 41 min
